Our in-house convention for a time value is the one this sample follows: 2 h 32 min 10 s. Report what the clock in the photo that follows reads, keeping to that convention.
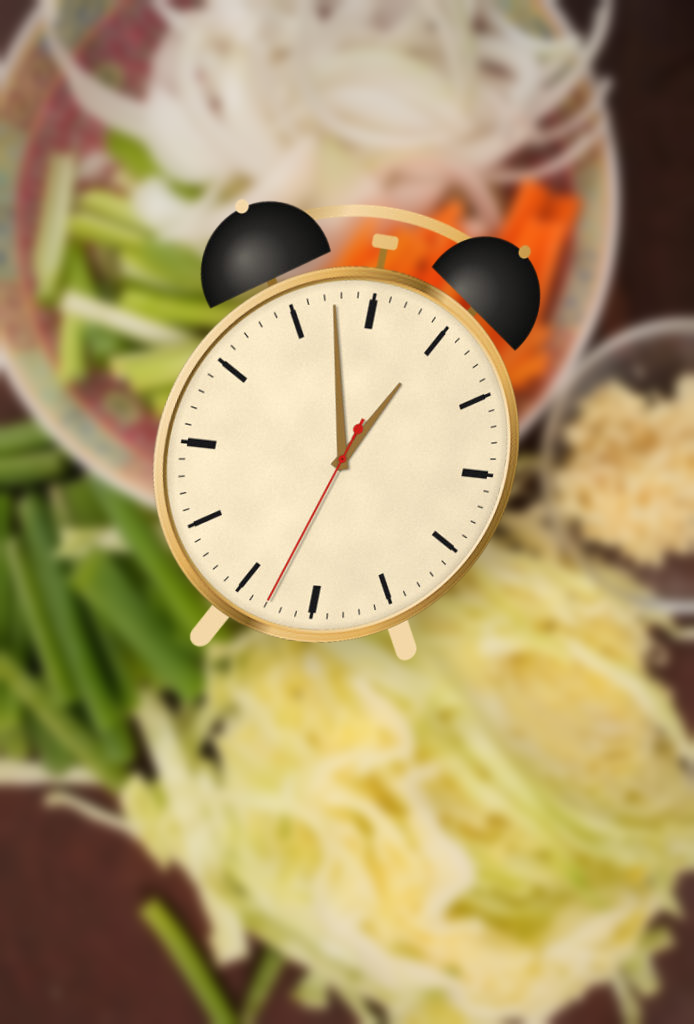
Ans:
12 h 57 min 33 s
